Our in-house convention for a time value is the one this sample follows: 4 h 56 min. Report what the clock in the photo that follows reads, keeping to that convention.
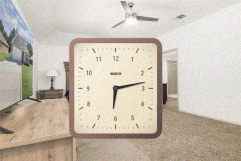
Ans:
6 h 13 min
